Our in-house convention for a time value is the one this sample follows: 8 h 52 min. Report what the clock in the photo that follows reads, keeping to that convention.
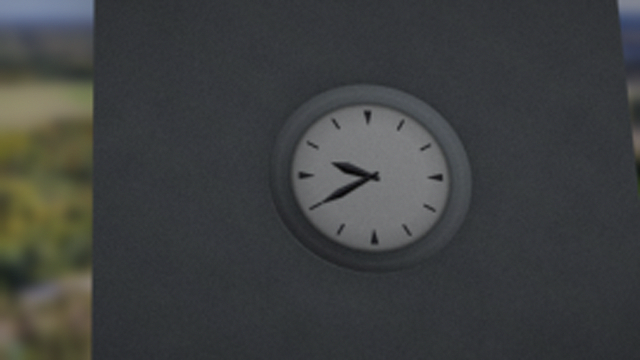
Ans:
9 h 40 min
